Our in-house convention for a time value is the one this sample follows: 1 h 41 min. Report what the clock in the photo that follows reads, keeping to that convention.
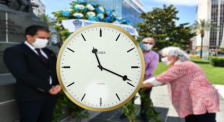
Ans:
11 h 19 min
